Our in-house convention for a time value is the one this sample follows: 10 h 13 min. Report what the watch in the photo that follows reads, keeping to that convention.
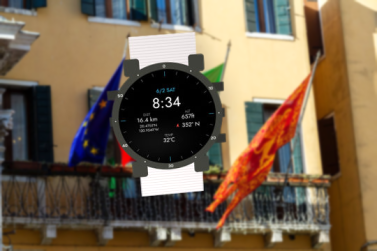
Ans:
8 h 34 min
